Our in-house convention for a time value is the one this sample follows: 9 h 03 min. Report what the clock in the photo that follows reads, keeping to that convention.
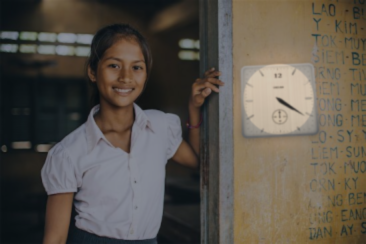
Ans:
4 h 21 min
